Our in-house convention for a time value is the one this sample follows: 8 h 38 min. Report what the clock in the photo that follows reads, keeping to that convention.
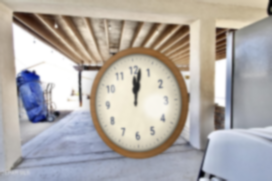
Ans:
12 h 02 min
